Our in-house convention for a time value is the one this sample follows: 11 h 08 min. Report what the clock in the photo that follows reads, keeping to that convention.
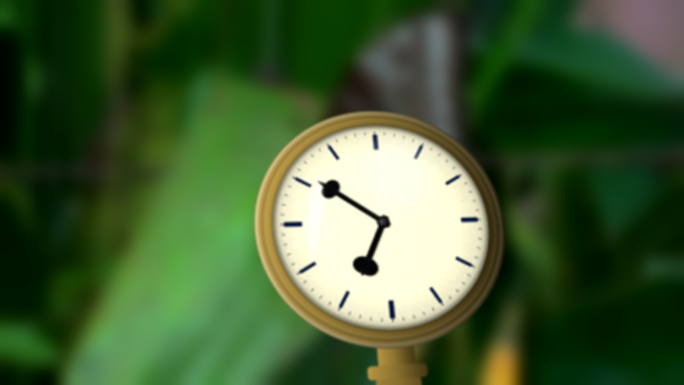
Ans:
6 h 51 min
